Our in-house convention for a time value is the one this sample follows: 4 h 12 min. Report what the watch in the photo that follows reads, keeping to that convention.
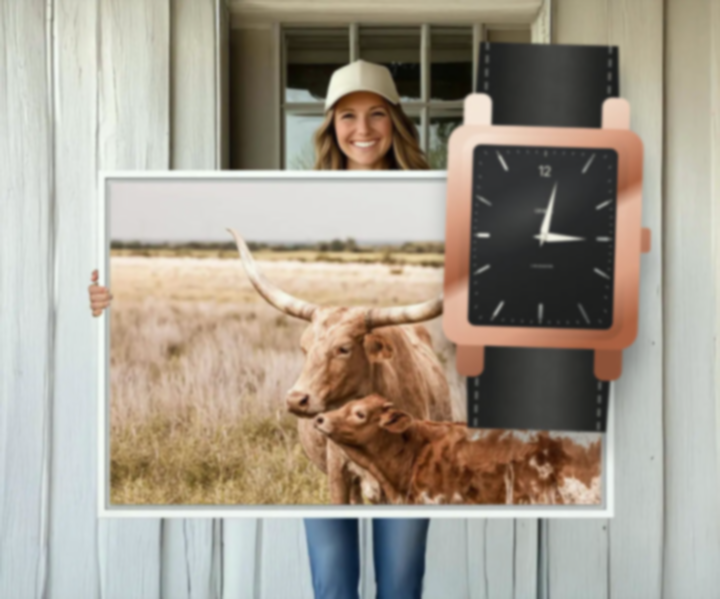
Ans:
3 h 02 min
